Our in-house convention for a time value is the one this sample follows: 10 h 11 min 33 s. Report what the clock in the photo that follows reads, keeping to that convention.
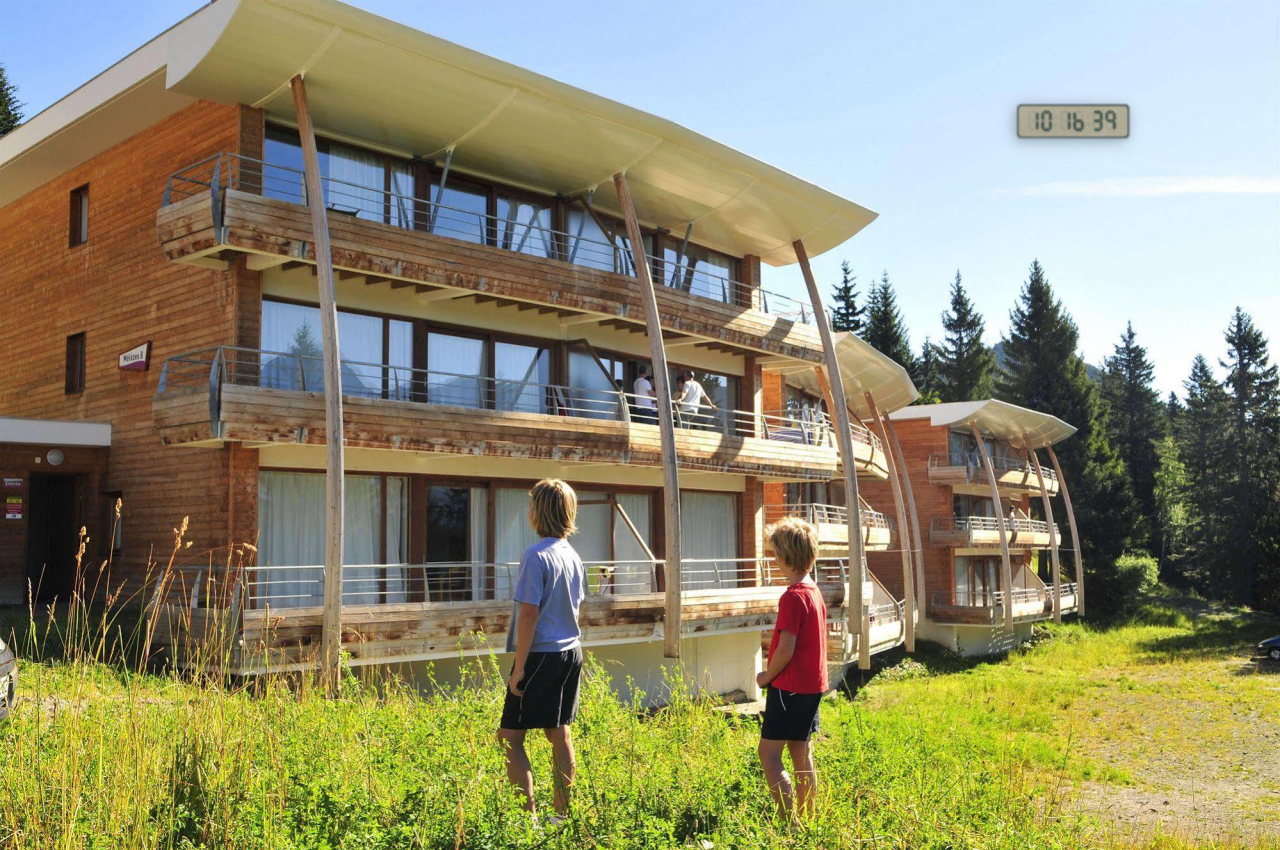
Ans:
10 h 16 min 39 s
